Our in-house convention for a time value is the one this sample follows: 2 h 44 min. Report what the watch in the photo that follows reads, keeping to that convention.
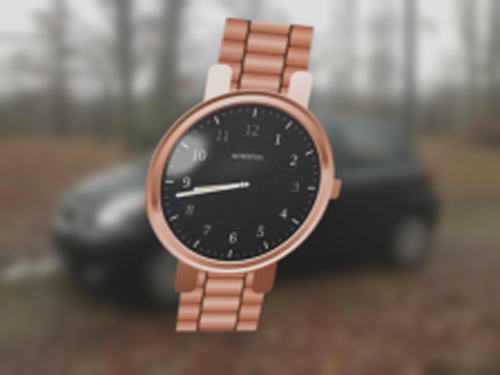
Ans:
8 h 43 min
